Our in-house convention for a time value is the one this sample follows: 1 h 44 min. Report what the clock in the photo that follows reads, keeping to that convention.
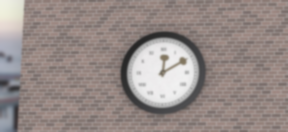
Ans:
12 h 10 min
